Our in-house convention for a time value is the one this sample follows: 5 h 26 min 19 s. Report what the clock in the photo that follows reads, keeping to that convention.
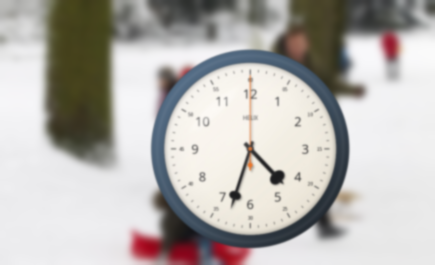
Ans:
4 h 33 min 00 s
